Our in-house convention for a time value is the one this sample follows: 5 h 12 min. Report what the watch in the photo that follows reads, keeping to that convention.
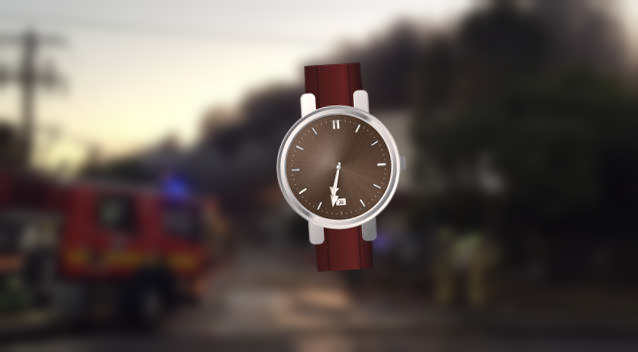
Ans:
6 h 32 min
